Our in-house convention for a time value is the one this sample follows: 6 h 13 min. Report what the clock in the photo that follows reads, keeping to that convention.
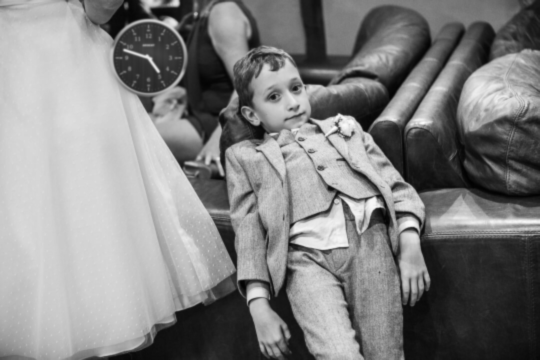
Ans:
4 h 48 min
